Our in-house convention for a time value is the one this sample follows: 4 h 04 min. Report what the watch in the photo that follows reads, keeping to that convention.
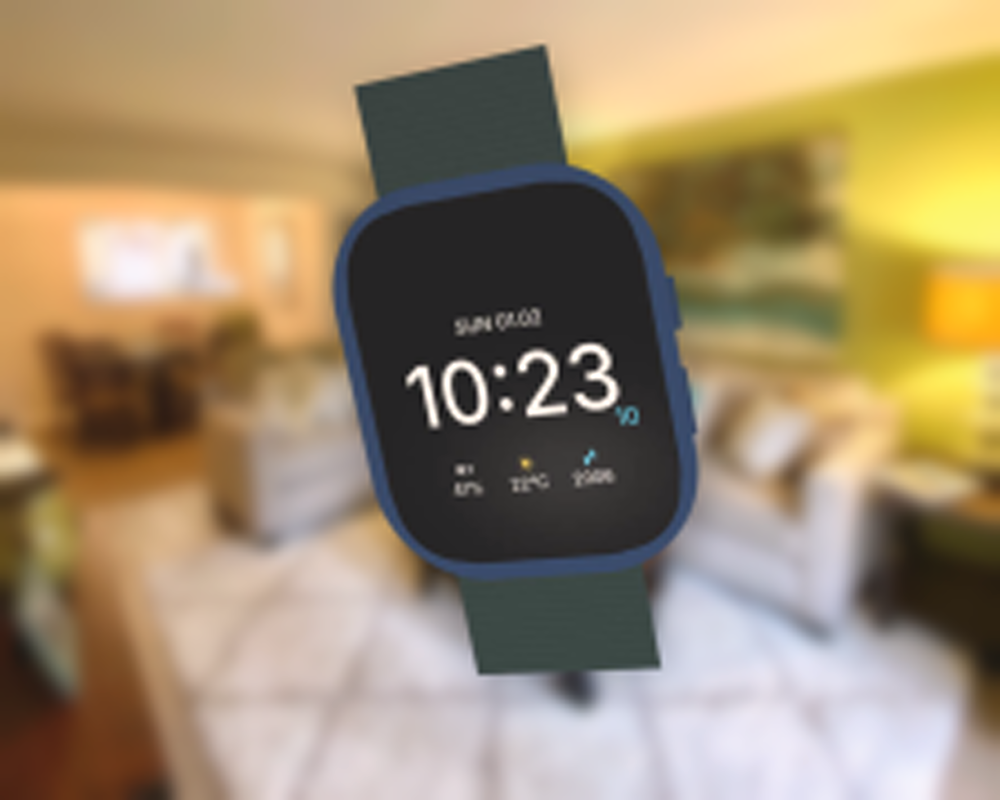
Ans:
10 h 23 min
